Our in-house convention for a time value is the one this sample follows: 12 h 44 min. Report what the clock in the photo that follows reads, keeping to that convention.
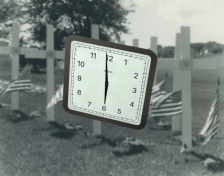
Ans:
5 h 59 min
